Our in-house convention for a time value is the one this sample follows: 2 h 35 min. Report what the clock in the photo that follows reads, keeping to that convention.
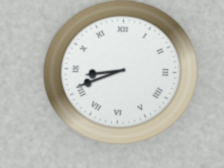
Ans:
8 h 41 min
